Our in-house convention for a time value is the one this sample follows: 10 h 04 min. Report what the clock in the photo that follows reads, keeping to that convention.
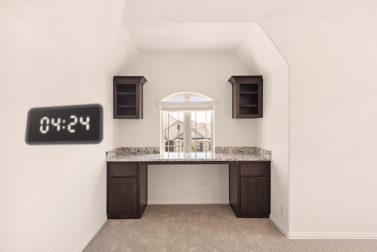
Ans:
4 h 24 min
